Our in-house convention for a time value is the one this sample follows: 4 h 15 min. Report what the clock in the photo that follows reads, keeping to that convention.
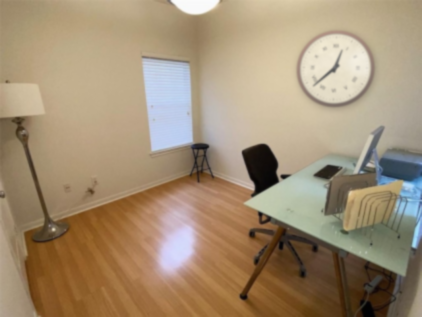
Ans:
12 h 38 min
